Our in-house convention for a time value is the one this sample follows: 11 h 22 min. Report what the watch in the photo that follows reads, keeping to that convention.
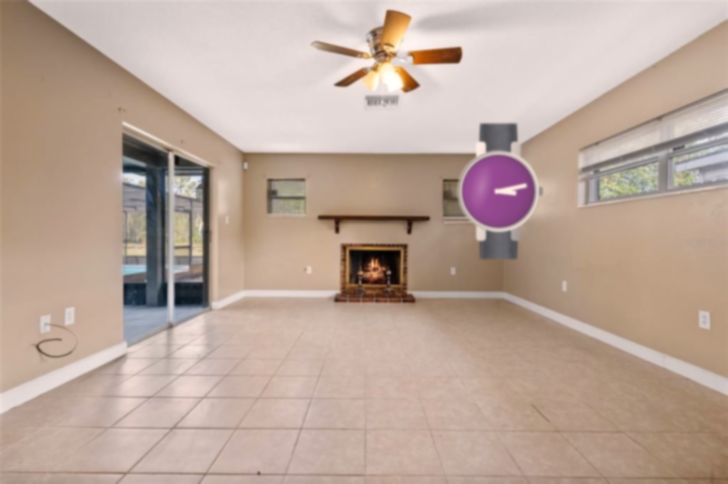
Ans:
3 h 13 min
